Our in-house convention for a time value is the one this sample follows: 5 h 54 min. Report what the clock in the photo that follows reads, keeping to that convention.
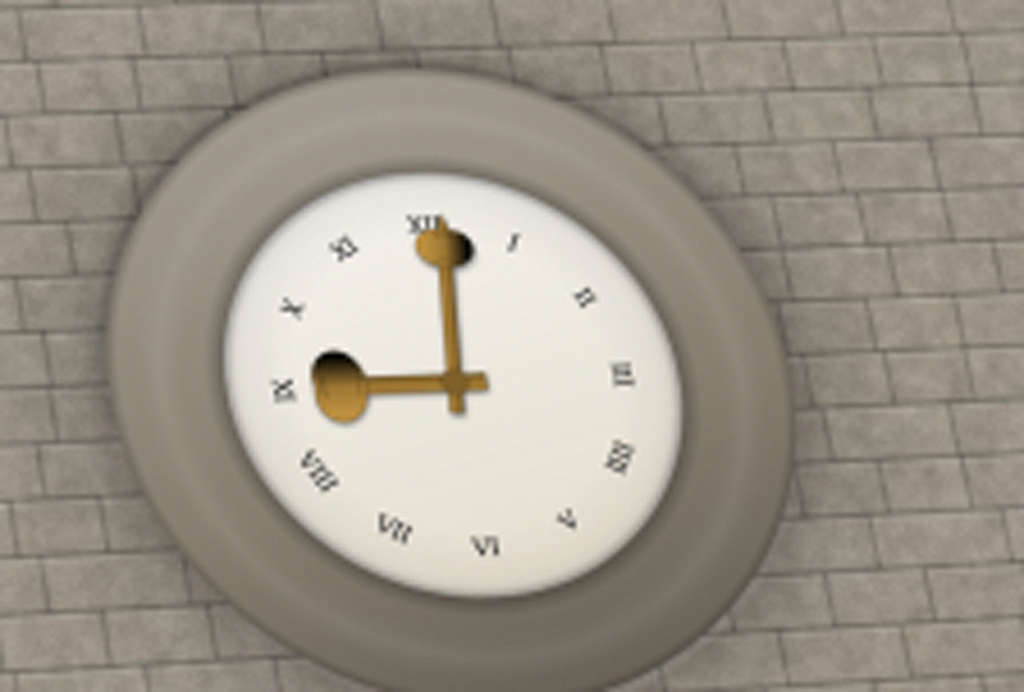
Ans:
9 h 01 min
